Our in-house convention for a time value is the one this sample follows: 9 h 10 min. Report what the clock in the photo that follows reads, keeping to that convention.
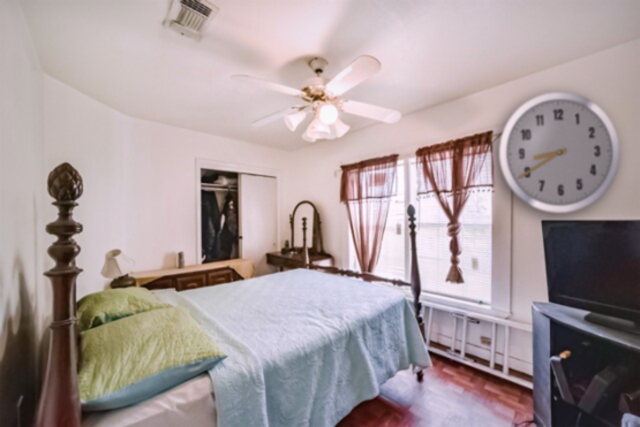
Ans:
8 h 40 min
